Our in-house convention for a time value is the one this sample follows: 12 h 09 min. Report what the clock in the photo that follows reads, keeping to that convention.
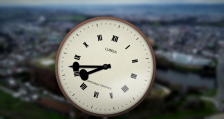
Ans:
7 h 42 min
